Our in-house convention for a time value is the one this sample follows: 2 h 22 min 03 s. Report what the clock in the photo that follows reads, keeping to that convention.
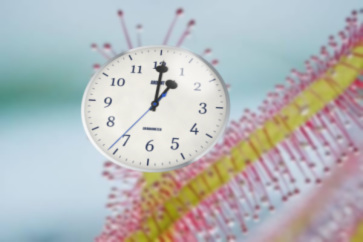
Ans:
1 h 00 min 36 s
